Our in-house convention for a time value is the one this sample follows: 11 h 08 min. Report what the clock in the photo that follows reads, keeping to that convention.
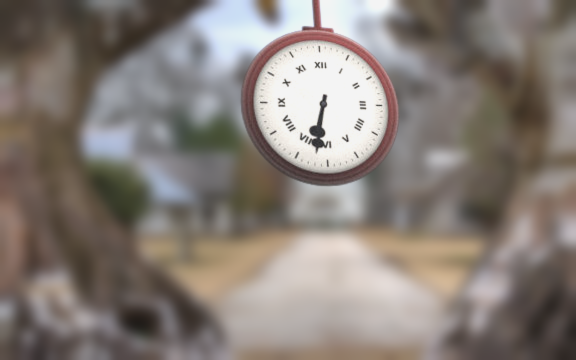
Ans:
6 h 32 min
